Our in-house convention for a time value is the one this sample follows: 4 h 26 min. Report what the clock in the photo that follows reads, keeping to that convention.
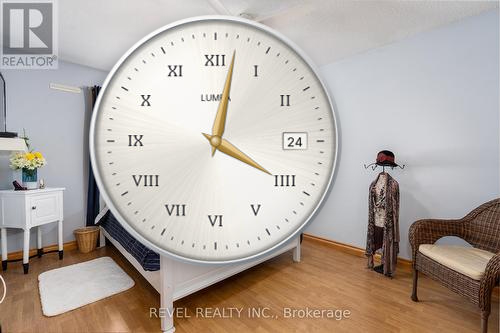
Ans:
4 h 02 min
